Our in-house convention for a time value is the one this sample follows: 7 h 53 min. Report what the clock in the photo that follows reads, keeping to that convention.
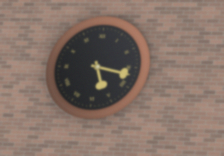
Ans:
5 h 17 min
